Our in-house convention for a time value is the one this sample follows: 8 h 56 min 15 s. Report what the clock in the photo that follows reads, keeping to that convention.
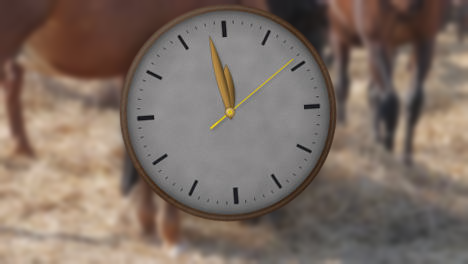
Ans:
11 h 58 min 09 s
